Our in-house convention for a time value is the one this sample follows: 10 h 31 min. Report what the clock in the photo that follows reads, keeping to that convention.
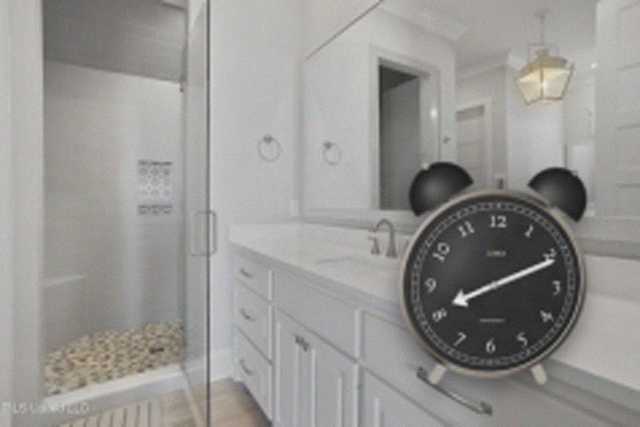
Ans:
8 h 11 min
